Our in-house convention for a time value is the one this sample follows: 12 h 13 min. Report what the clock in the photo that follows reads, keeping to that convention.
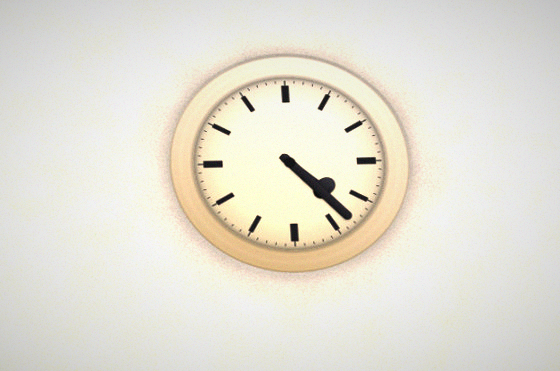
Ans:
4 h 23 min
